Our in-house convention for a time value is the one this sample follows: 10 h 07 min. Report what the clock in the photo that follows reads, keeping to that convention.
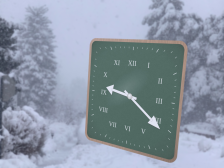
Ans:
9 h 21 min
